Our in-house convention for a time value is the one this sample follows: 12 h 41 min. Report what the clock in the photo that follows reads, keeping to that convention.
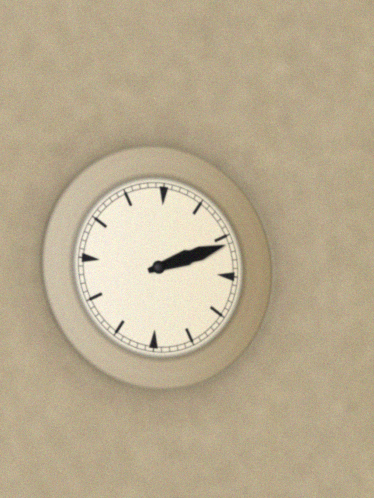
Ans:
2 h 11 min
